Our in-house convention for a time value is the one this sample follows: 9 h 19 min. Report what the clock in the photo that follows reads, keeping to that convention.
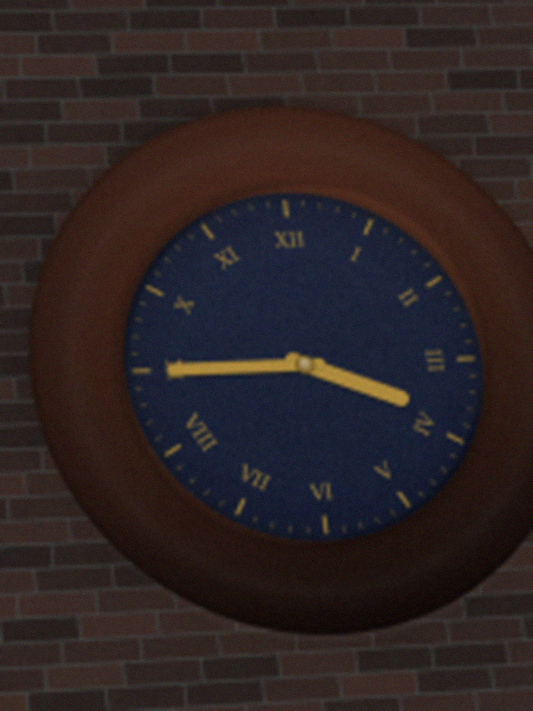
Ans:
3 h 45 min
